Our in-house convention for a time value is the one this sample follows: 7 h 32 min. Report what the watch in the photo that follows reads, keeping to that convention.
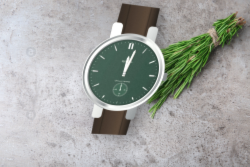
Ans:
12 h 02 min
